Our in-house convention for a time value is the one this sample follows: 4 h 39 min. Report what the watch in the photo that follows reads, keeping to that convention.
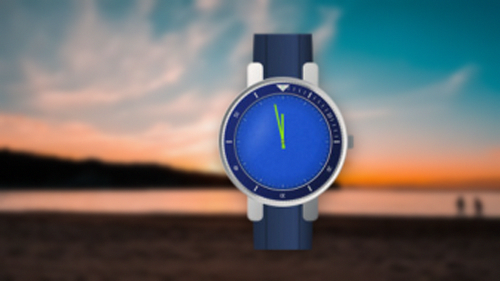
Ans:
11 h 58 min
